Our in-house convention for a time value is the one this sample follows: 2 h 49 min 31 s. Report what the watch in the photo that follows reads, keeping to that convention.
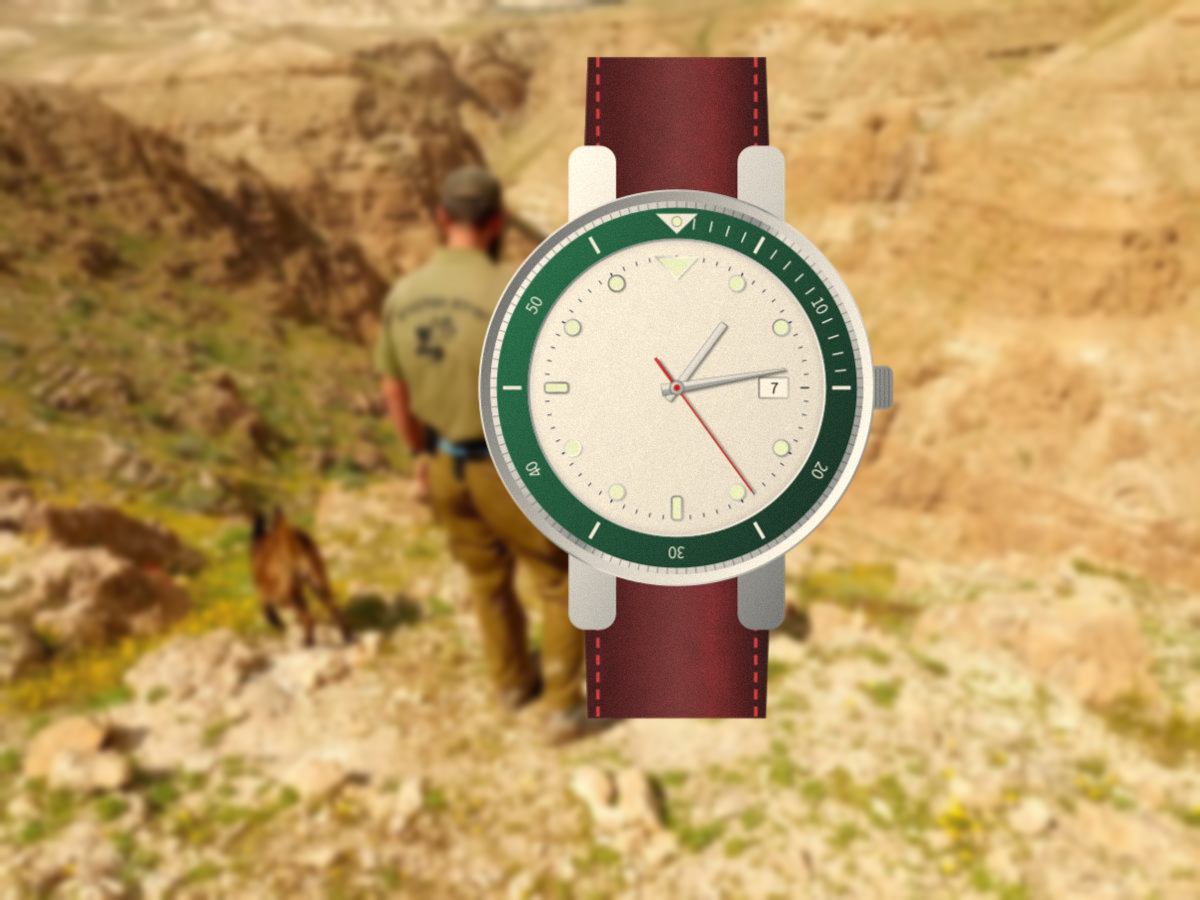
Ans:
1 h 13 min 24 s
